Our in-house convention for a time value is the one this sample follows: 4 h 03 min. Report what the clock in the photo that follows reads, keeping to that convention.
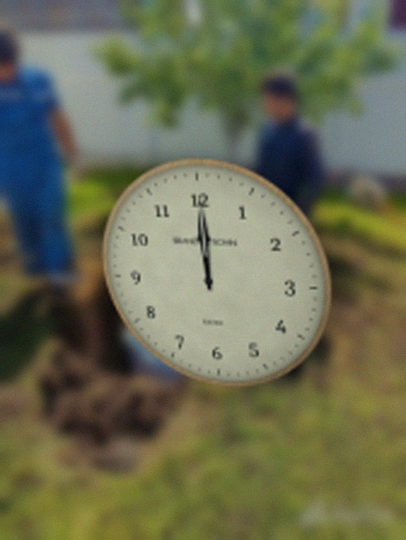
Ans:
12 h 00 min
